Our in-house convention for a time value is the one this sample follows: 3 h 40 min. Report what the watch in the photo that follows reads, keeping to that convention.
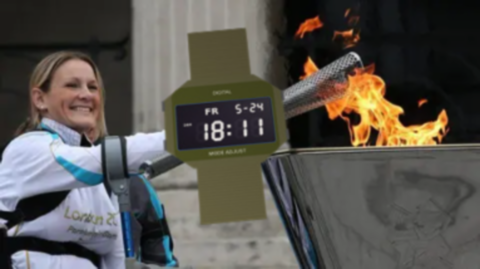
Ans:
18 h 11 min
